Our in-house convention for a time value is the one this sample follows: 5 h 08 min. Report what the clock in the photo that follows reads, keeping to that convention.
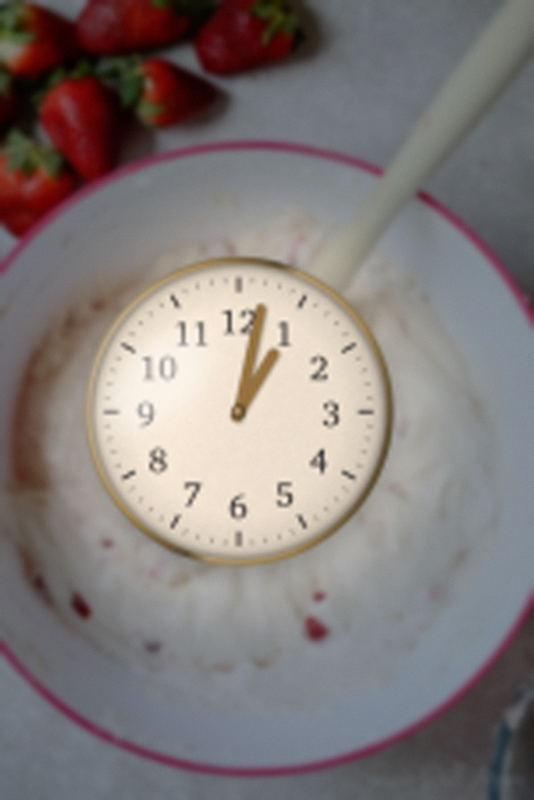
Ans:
1 h 02 min
